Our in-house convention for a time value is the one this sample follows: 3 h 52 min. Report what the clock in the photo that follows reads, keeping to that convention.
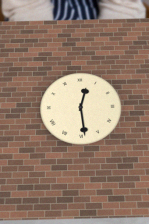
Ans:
12 h 29 min
